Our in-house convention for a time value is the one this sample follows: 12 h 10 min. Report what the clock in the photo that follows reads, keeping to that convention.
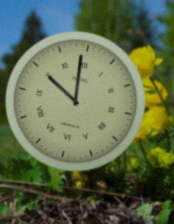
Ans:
9 h 59 min
